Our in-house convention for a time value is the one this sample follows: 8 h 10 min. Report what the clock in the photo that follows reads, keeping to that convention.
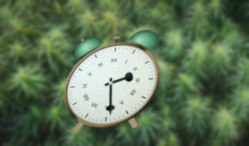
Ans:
2 h 29 min
